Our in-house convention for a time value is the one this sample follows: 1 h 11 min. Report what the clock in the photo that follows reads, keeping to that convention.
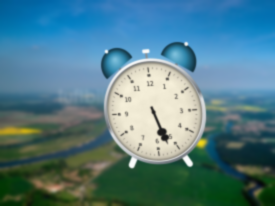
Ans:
5 h 27 min
